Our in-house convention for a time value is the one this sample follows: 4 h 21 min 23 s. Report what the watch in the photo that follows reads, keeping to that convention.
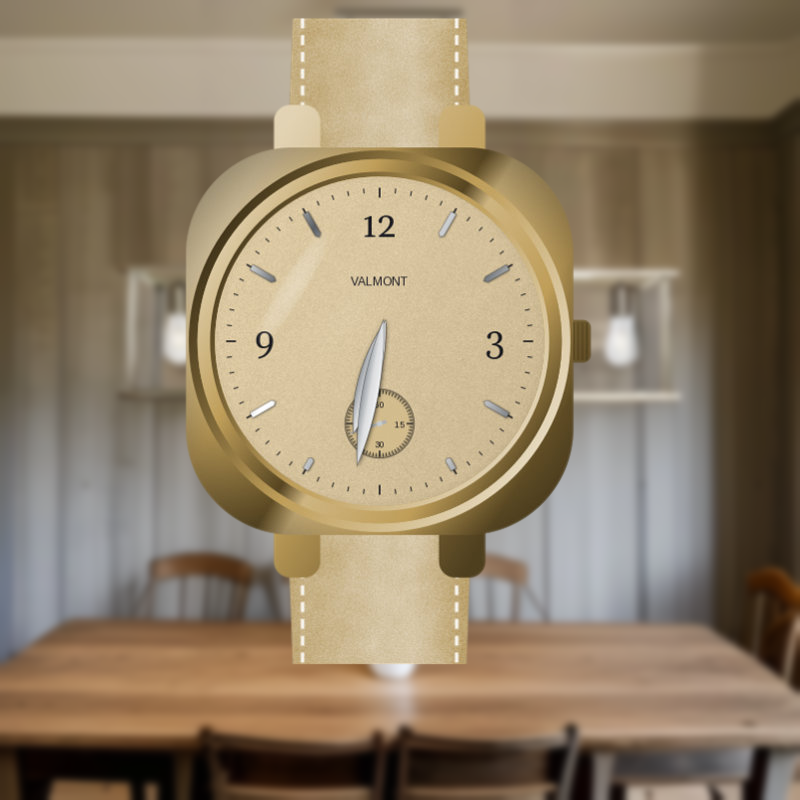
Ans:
6 h 31 min 42 s
